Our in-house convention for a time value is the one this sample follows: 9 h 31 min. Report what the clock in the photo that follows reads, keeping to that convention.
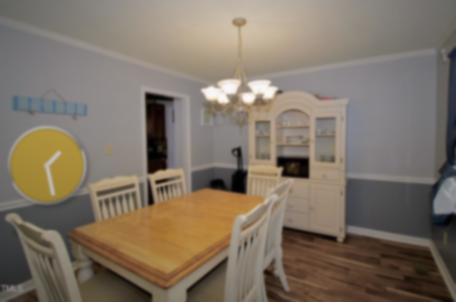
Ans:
1 h 28 min
